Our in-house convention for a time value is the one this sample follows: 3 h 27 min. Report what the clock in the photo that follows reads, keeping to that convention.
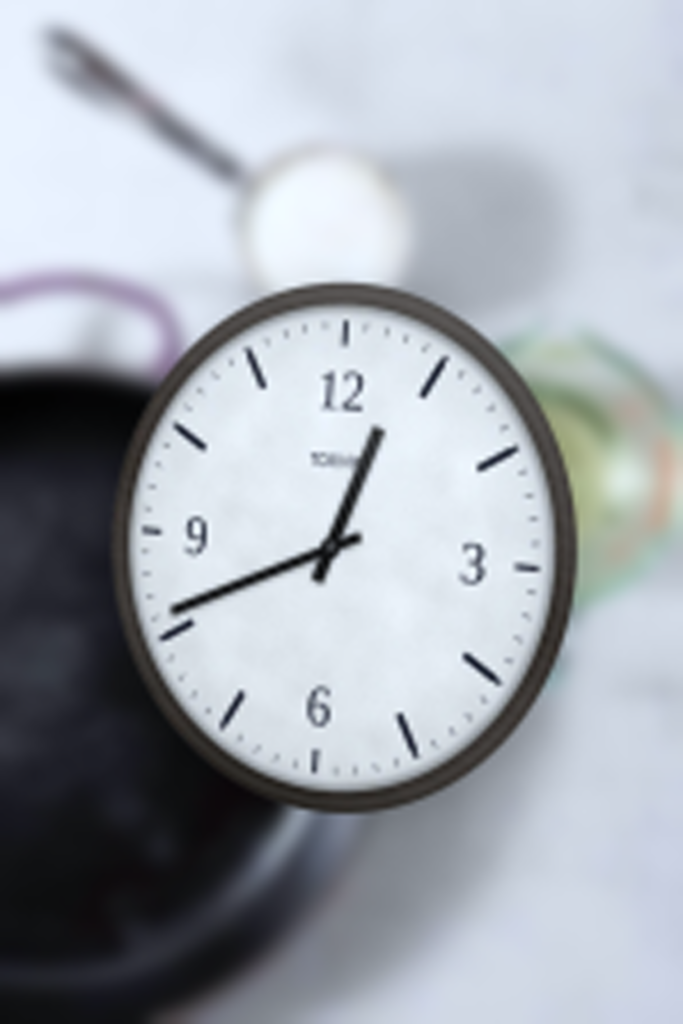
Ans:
12 h 41 min
